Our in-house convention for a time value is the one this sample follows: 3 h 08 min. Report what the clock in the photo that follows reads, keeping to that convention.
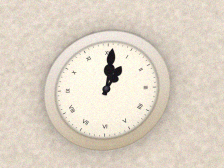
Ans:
1 h 01 min
